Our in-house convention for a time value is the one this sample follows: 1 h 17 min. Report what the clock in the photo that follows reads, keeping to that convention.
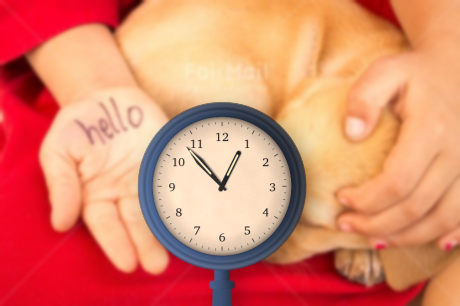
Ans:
12 h 53 min
